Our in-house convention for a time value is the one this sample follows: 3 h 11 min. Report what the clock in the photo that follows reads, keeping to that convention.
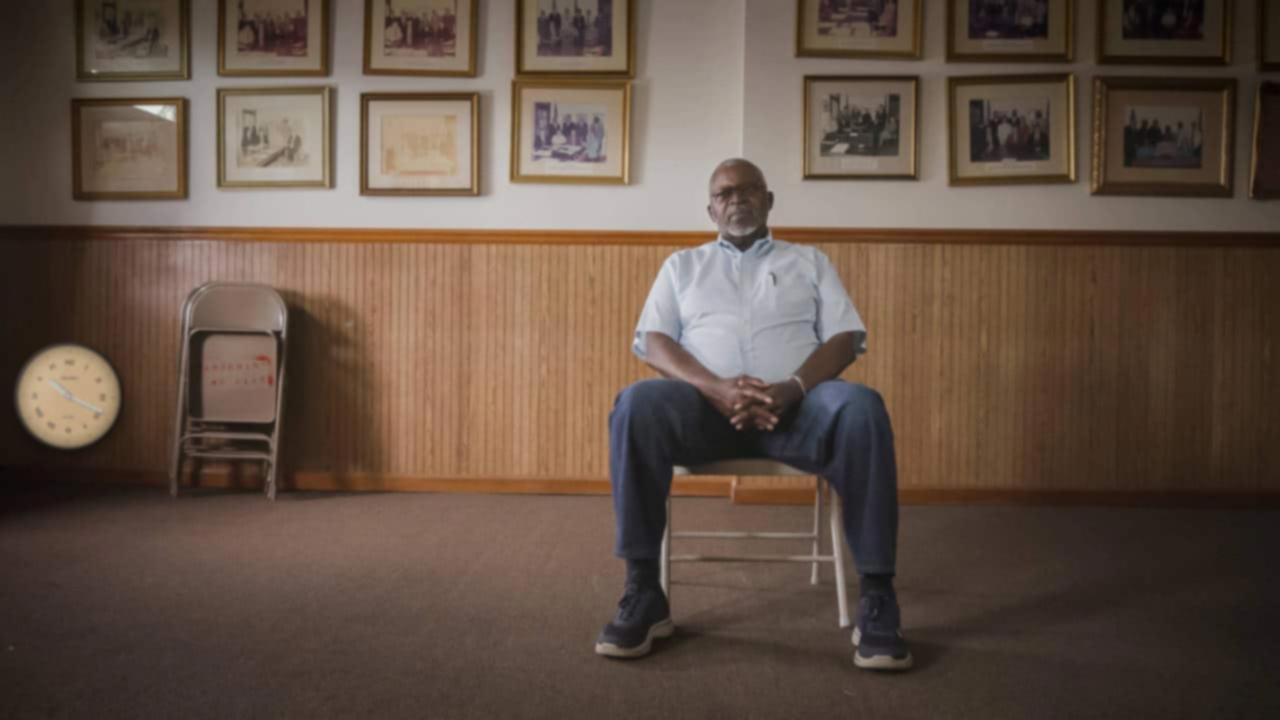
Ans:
10 h 19 min
